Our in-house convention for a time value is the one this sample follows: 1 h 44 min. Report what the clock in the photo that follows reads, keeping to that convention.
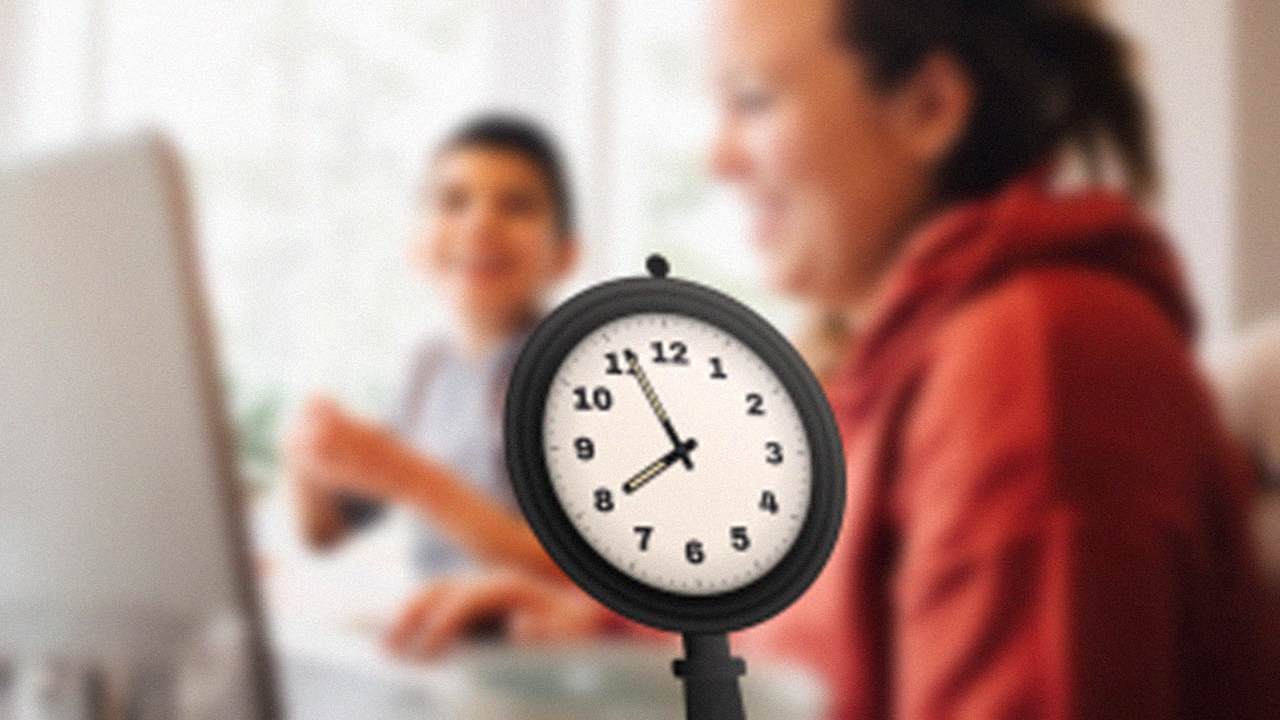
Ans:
7 h 56 min
